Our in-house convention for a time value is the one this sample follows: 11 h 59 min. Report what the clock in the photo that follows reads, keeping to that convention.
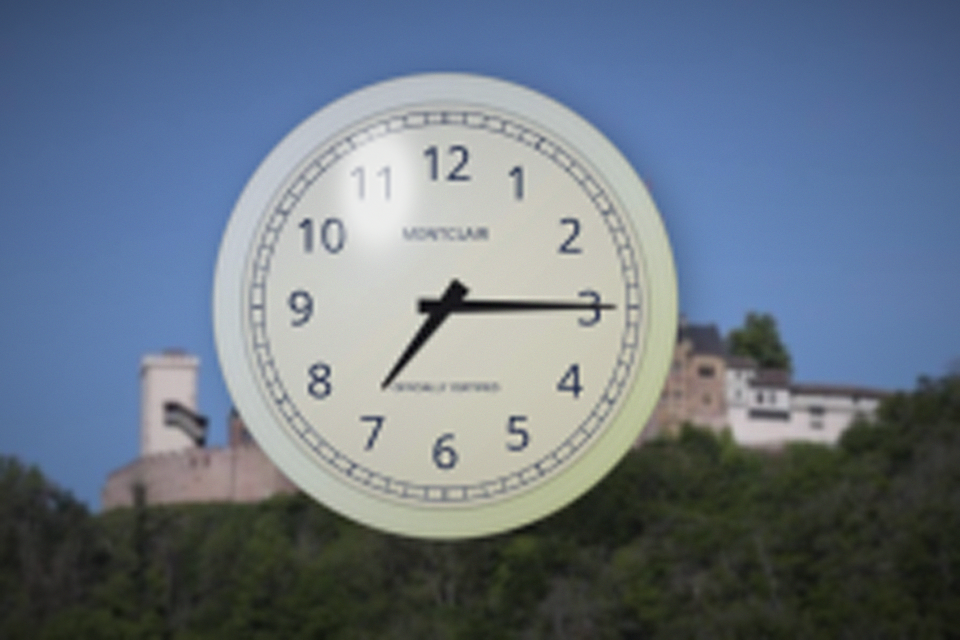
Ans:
7 h 15 min
